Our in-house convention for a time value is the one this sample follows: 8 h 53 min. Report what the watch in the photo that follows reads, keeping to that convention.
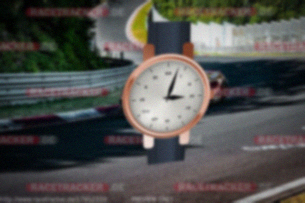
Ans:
3 h 03 min
